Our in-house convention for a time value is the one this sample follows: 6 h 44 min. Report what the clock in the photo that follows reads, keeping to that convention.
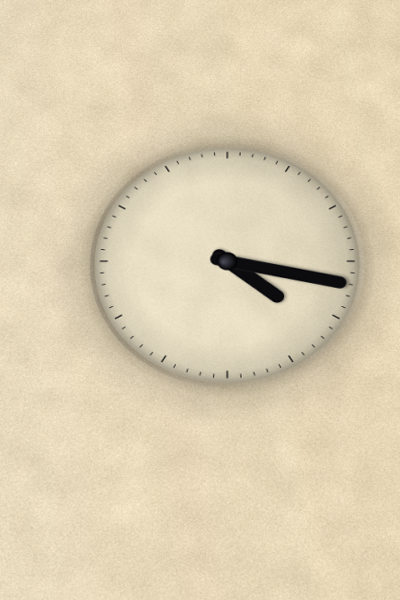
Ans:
4 h 17 min
